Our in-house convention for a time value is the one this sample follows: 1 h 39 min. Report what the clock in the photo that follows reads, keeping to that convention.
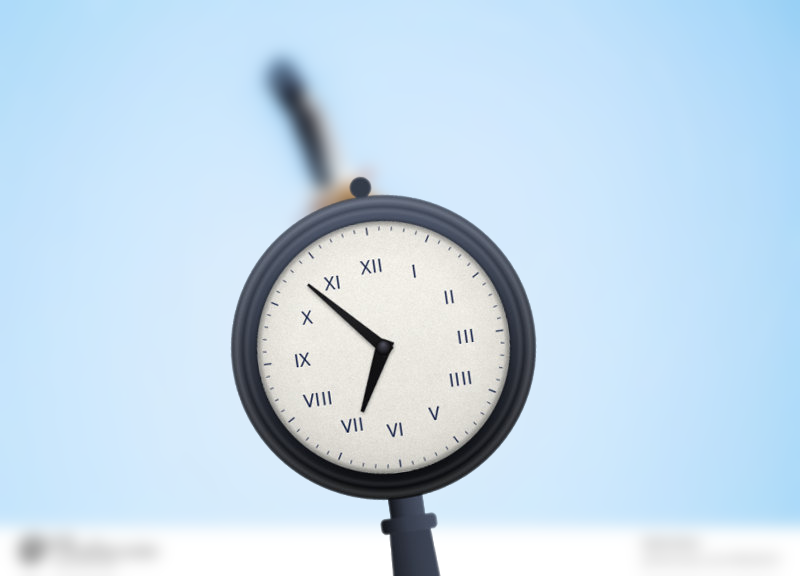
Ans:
6 h 53 min
